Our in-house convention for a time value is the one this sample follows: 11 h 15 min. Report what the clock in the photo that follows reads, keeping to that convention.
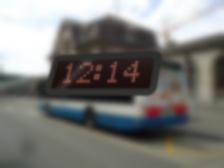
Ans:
12 h 14 min
